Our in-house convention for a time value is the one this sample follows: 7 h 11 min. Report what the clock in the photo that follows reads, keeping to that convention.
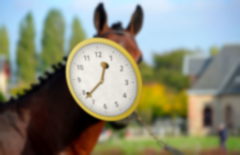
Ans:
12 h 38 min
